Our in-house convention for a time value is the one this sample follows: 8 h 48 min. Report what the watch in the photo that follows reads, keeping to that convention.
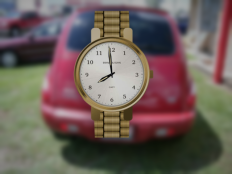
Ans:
7 h 59 min
